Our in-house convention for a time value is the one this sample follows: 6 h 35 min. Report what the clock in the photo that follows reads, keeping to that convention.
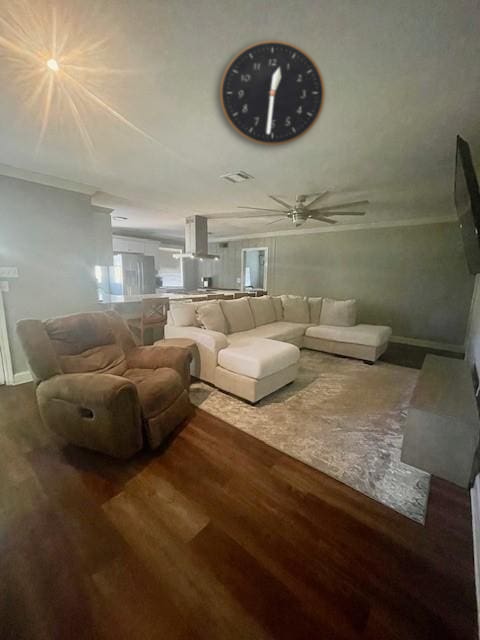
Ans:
12 h 31 min
